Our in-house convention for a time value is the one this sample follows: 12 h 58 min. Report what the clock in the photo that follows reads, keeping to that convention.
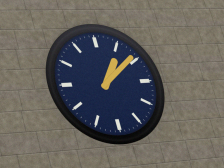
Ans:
1 h 09 min
